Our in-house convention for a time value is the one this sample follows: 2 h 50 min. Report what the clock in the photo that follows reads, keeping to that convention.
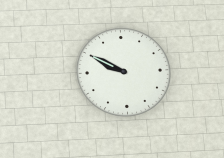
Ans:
9 h 50 min
